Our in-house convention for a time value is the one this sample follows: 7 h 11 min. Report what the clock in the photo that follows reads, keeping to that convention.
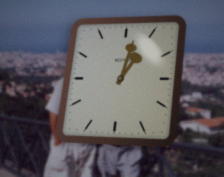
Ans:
1 h 02 min
